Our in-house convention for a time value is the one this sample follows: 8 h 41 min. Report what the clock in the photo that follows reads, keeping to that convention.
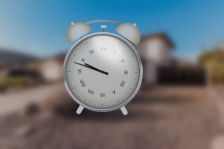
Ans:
9 h 48 min
